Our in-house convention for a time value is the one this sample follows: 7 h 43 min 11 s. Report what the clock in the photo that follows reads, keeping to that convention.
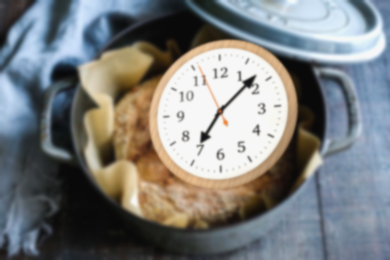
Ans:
7 h 07 min 56 s
